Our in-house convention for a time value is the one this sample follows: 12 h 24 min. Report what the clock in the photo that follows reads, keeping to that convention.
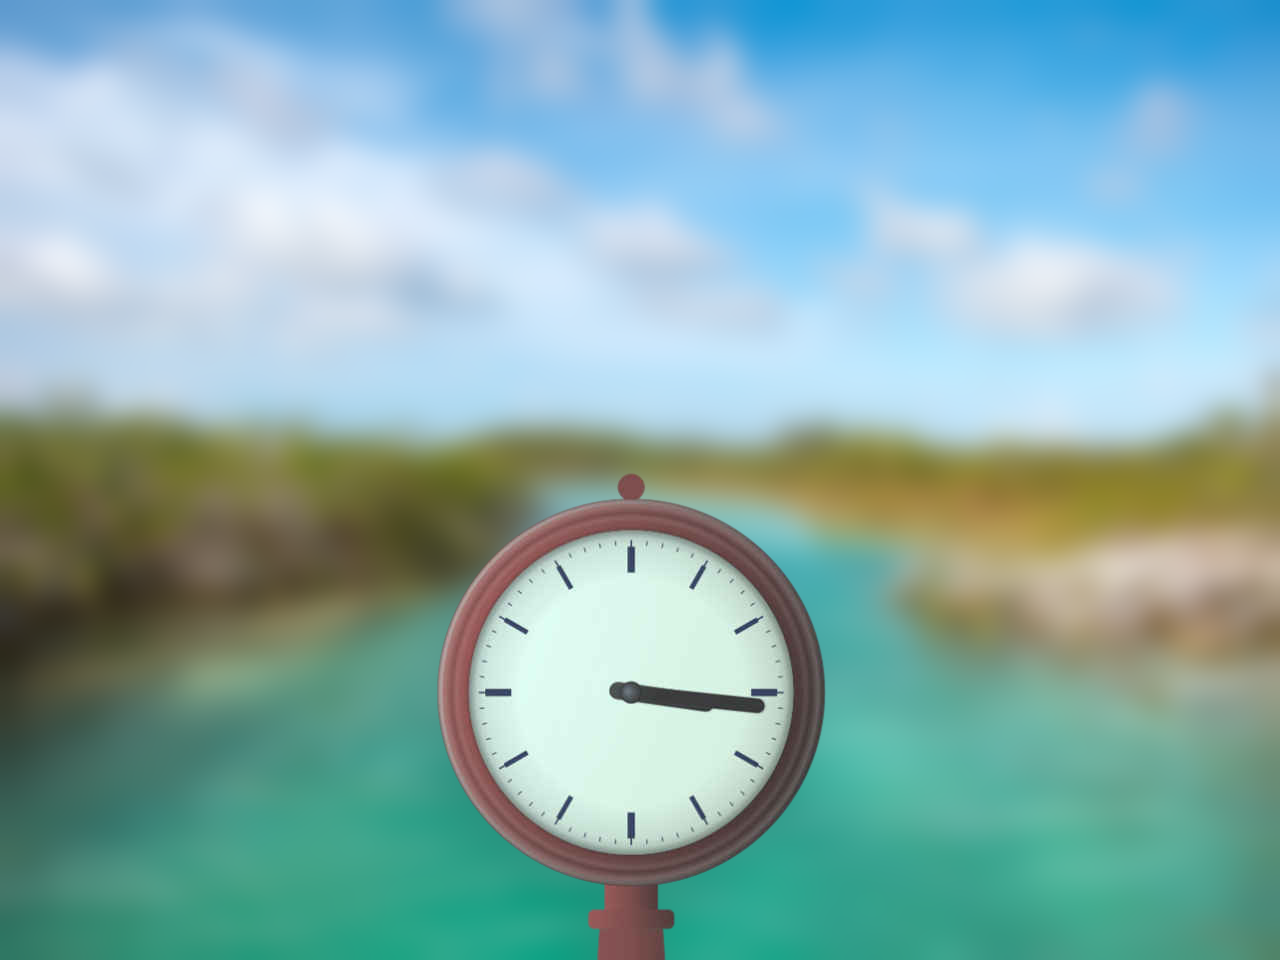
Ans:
3 h 16 min
